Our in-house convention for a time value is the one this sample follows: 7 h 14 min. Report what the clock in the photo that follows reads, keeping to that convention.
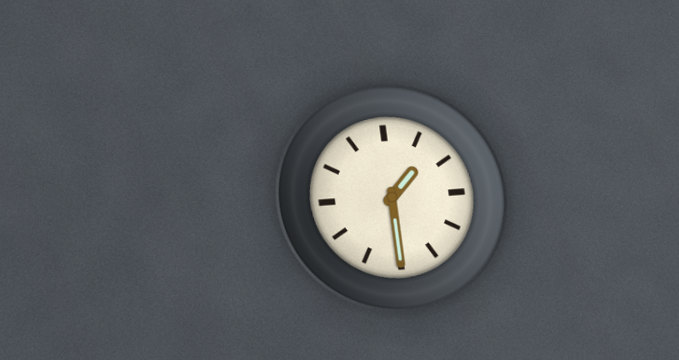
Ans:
1 h 30 min
